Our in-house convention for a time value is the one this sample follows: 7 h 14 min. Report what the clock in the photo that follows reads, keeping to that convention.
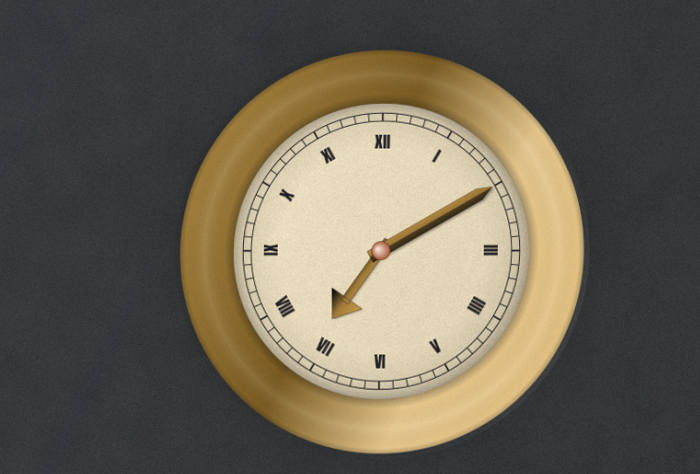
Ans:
7 h 10 min
